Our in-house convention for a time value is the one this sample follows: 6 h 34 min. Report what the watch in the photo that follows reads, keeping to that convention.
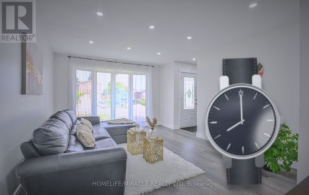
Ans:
8 h 00 min
